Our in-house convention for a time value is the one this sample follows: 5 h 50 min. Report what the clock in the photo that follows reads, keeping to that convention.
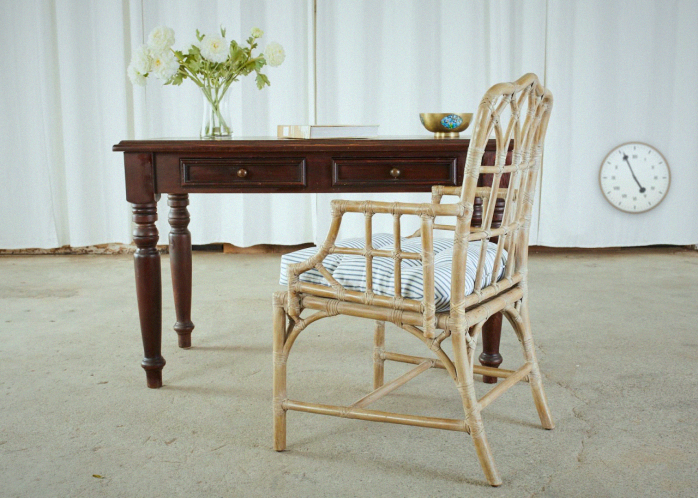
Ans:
4 h 56 min
